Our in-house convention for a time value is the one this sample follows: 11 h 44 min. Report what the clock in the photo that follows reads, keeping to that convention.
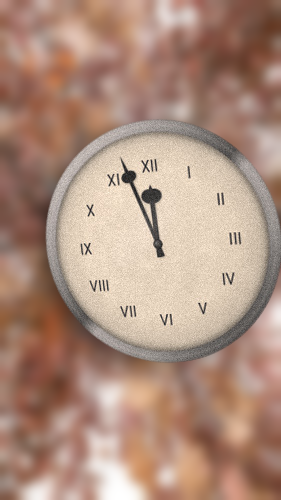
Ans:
11 h 57 min
